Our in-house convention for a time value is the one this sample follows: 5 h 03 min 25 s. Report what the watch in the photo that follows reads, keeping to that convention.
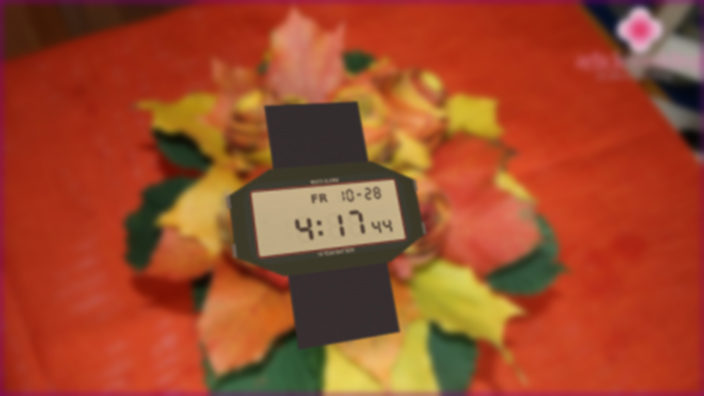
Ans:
4 h 17 min 44 s
